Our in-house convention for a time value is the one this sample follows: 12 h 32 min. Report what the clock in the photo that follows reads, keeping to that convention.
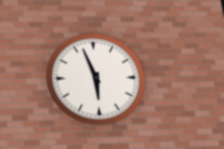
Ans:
5 h 57 min
